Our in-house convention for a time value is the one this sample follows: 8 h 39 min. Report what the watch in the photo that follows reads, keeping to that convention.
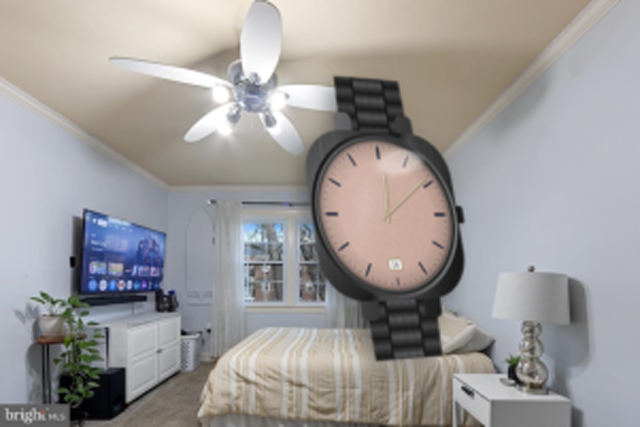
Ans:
12 h 09 min
